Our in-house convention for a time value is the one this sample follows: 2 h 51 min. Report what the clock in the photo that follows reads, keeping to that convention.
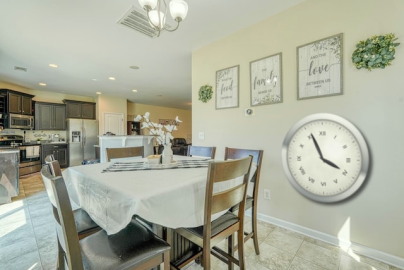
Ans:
3 h 56 min
